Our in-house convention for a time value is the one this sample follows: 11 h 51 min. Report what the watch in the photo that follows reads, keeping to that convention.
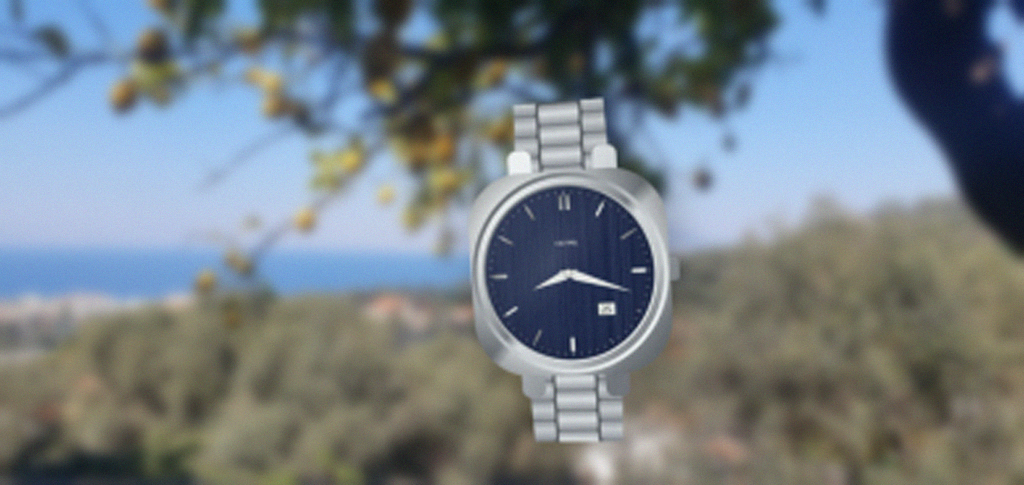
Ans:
8 h 18 min
